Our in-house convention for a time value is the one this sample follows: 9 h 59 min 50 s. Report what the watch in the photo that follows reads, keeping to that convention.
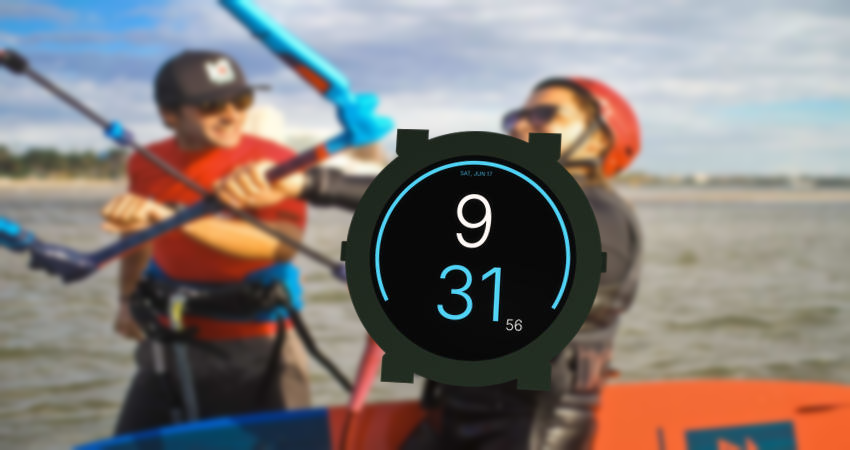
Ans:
9 h 31 min 56 s
